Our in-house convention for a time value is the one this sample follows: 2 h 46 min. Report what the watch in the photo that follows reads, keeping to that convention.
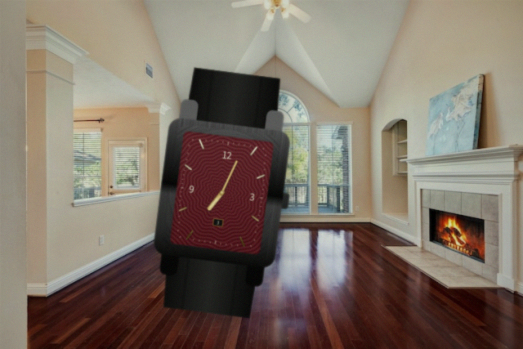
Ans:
7 h 03 min
